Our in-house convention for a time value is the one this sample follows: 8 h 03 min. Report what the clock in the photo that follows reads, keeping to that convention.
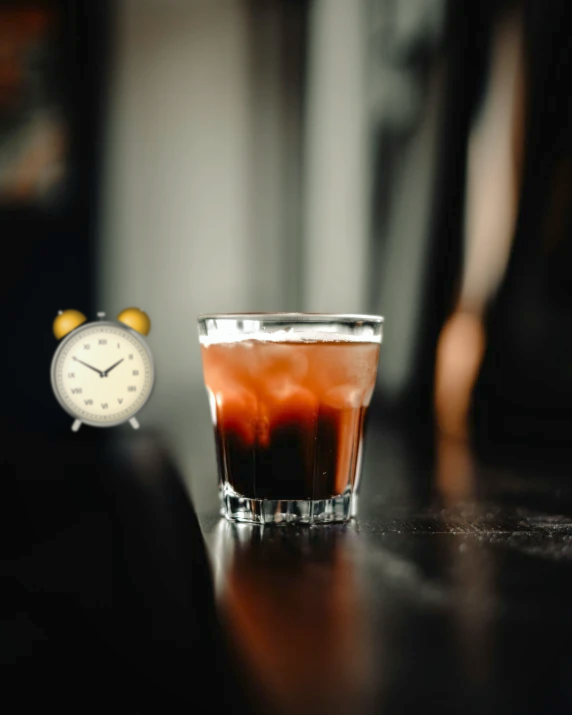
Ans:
1 h 50 min
